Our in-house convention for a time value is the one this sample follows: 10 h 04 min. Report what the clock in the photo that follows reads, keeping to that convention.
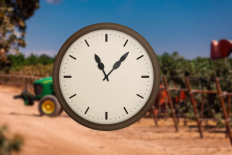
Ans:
11 h 07 min
